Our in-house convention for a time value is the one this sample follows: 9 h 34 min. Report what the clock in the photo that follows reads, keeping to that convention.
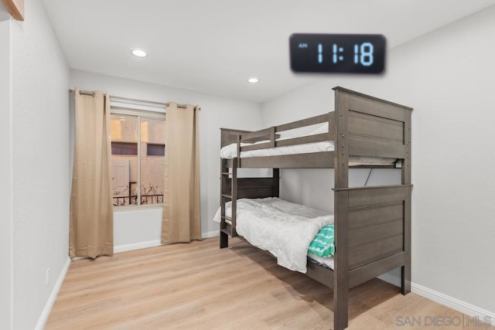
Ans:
11 h 18 min
